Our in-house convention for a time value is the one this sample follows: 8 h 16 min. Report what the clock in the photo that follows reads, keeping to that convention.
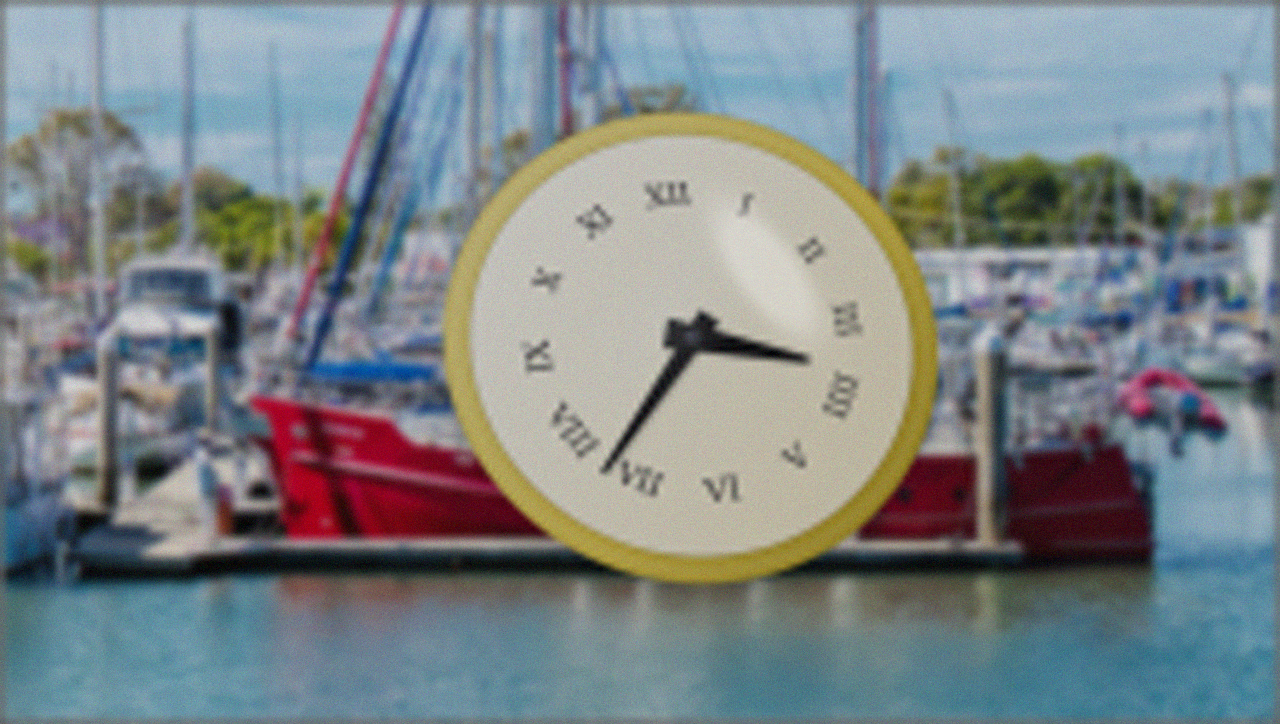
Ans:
3 h 37 min
